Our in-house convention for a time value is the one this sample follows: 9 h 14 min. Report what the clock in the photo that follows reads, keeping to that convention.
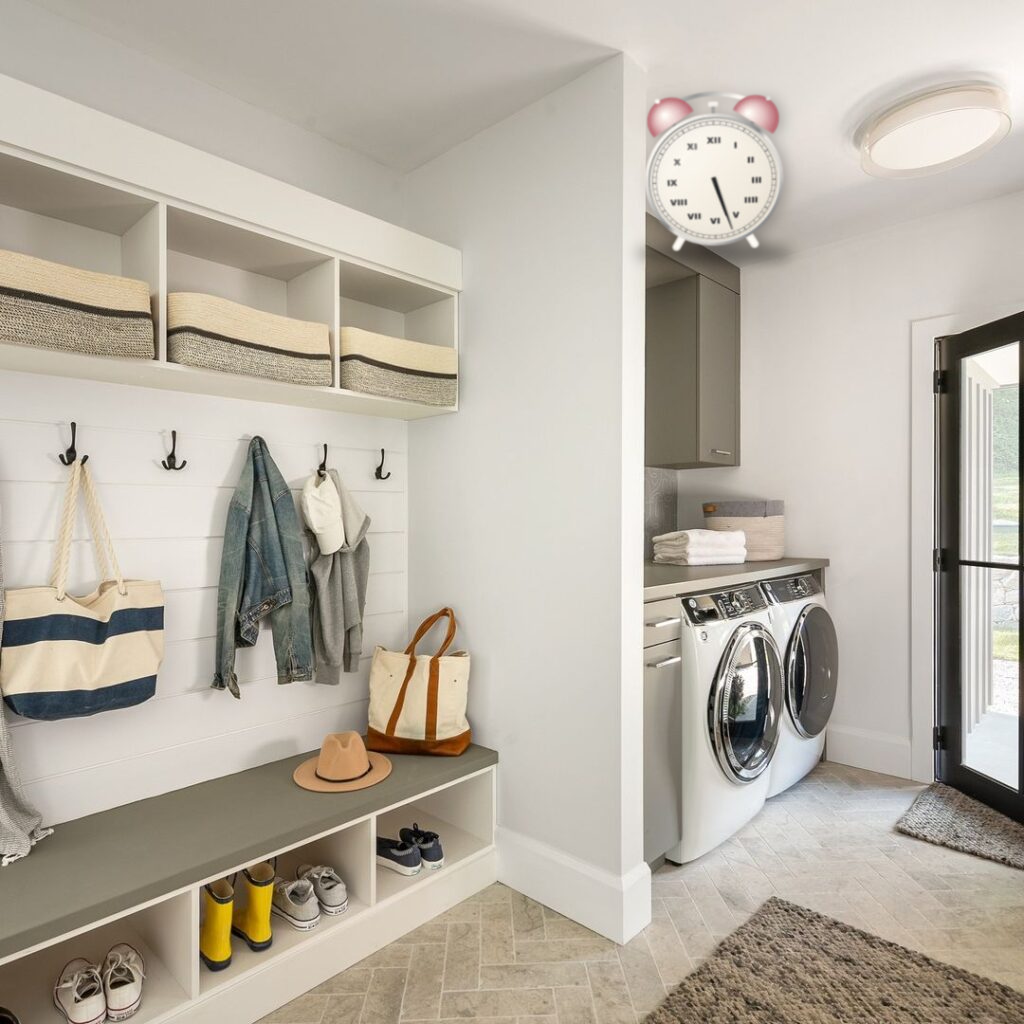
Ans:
5 h 27 min
